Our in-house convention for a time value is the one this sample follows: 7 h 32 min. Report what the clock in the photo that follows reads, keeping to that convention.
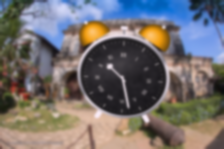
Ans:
10 h 28 min
